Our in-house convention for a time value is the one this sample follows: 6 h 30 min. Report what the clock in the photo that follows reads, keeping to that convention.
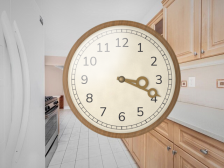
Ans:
3 h 19 min
